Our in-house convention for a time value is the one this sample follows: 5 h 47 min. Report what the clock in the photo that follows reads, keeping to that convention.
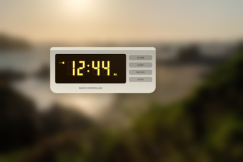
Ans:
12 h 44 min
